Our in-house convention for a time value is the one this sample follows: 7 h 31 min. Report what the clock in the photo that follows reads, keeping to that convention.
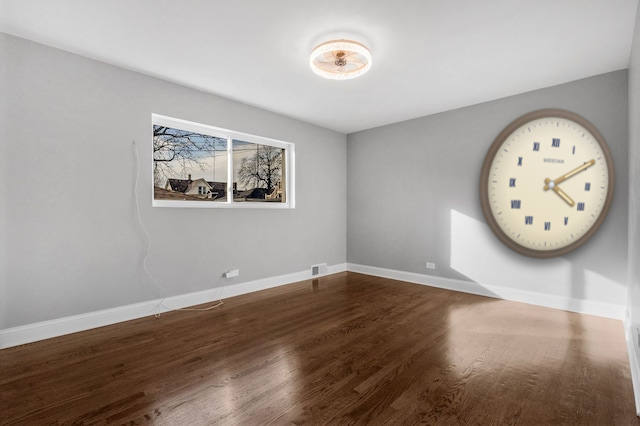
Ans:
4 h 10 min
